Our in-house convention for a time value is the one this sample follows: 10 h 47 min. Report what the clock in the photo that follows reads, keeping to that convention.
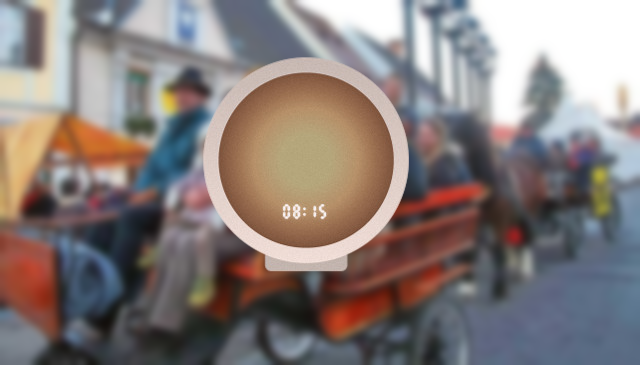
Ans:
8 h 15 min
